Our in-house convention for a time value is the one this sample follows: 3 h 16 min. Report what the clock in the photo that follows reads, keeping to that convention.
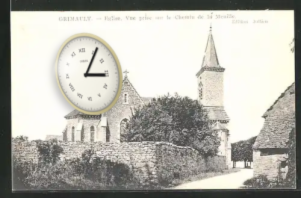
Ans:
3 h 06 min
